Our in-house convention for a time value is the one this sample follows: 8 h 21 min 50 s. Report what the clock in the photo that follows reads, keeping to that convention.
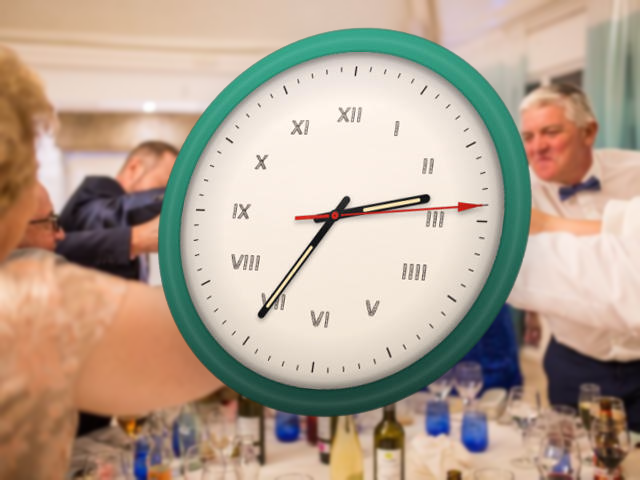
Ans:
2 h 35 min 14 s
